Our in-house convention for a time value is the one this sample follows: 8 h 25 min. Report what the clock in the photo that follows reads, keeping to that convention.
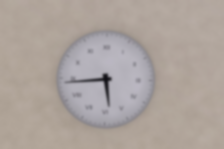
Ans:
5 h 44 min
